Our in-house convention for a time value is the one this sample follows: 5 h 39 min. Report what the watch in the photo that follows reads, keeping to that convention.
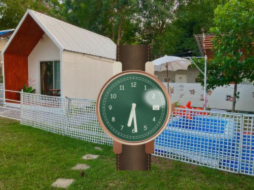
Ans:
6 h 29 min
